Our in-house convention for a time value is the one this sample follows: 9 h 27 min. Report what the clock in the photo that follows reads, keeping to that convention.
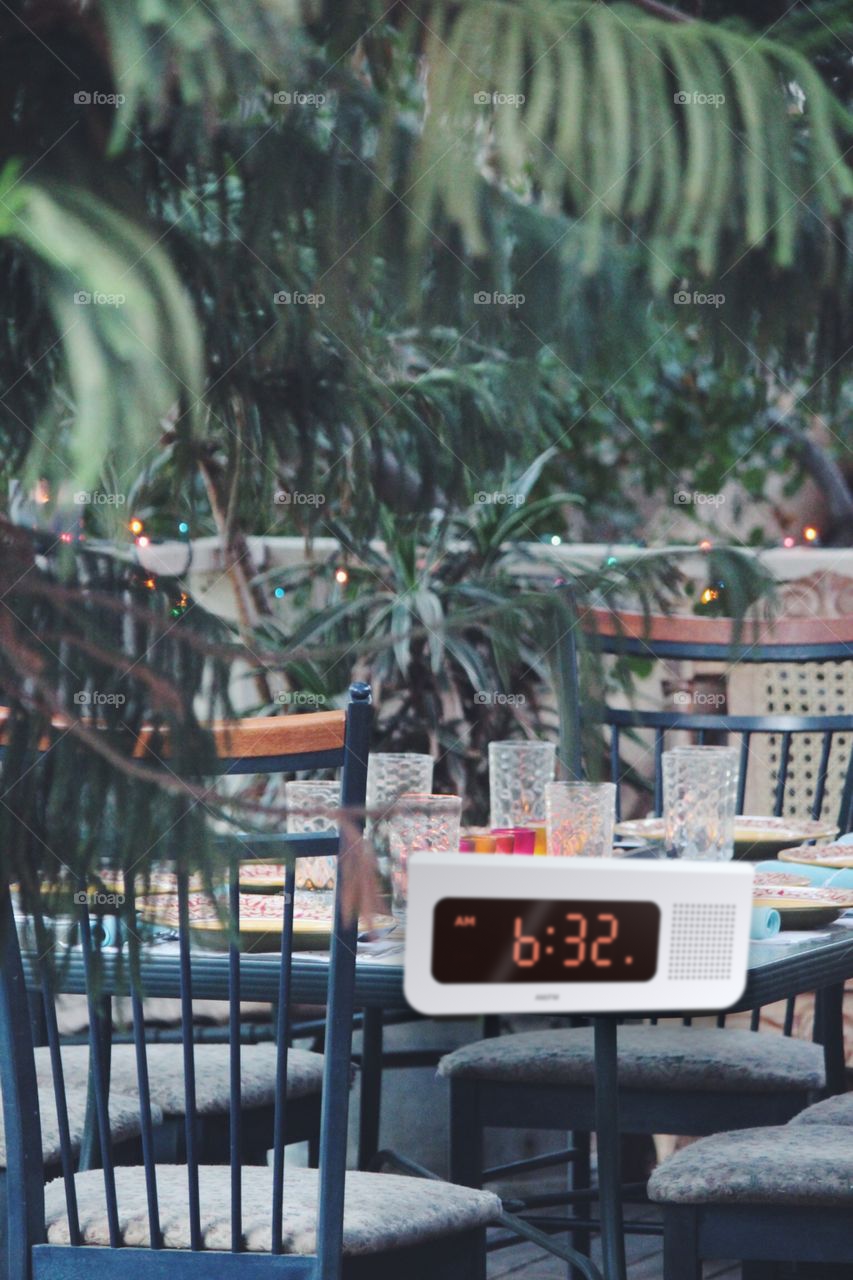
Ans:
6 h 32 min
